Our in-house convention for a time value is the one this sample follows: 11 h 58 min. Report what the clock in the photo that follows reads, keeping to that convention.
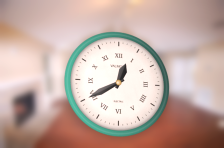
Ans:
12 h 40 min
